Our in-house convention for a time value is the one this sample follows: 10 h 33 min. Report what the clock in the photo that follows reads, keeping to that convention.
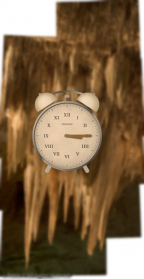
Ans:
3 h 15 min
